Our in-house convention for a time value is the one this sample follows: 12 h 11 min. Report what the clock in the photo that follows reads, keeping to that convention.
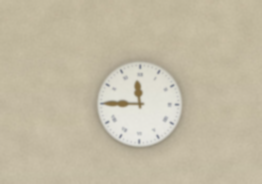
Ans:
11 h 45 min
